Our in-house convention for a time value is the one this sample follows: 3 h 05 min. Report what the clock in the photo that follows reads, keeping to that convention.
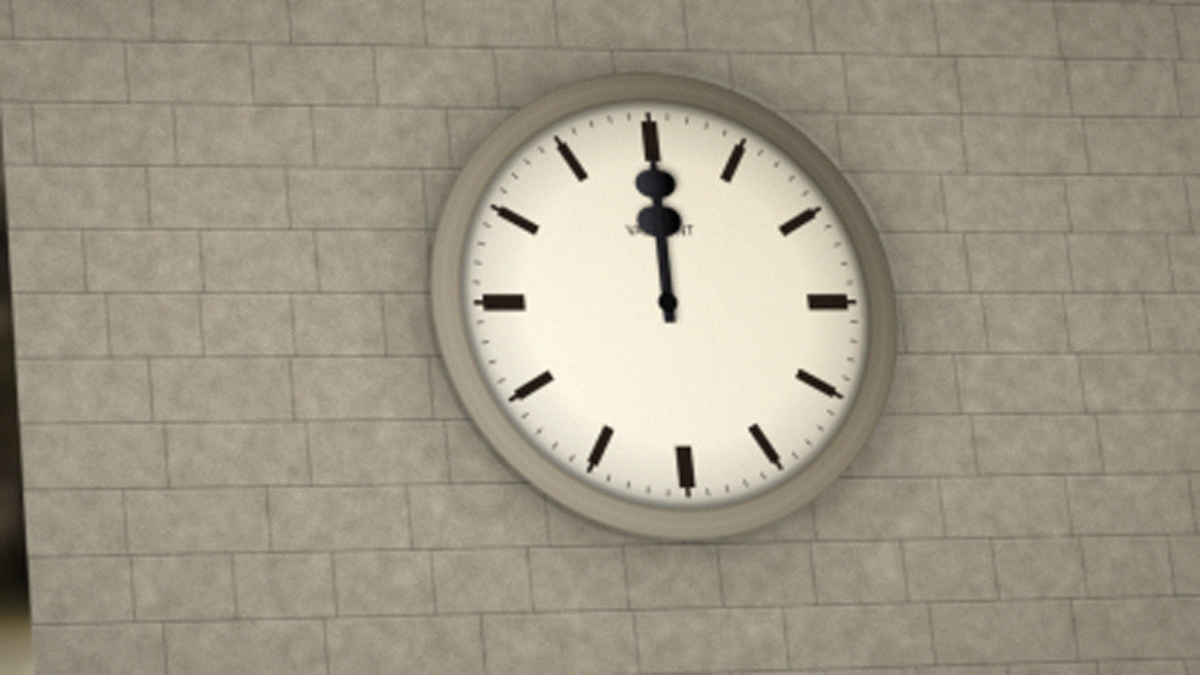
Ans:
12 h 00 min
